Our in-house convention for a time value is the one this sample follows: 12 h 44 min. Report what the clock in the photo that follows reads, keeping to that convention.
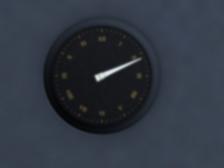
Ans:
2 h 11 min
